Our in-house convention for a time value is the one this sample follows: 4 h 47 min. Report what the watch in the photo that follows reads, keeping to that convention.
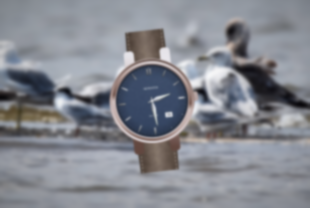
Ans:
2 h 29 min
